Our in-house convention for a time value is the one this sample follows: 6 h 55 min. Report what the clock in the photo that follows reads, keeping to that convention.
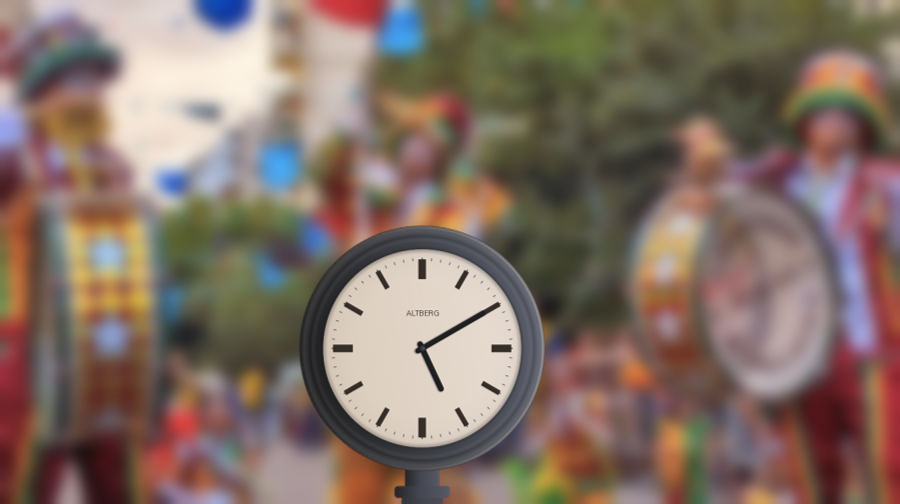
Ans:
5 h 10 min
